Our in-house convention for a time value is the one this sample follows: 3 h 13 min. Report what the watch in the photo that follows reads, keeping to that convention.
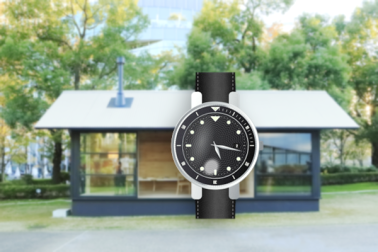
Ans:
5 h 17 min
